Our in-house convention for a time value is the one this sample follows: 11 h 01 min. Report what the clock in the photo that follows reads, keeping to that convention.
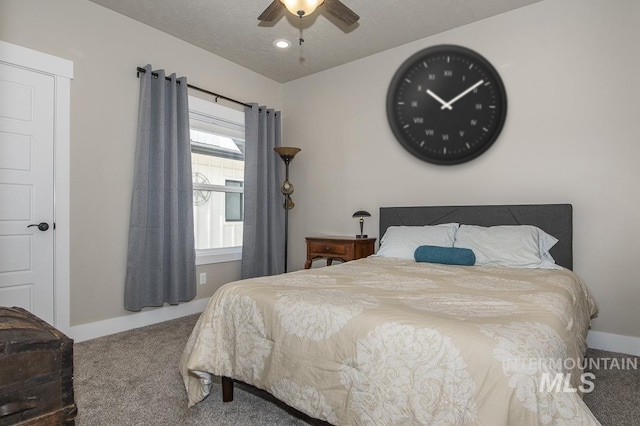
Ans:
10 h 09 min
